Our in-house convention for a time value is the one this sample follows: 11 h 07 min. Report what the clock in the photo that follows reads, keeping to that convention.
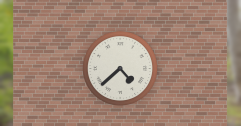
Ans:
4 h 38 min
